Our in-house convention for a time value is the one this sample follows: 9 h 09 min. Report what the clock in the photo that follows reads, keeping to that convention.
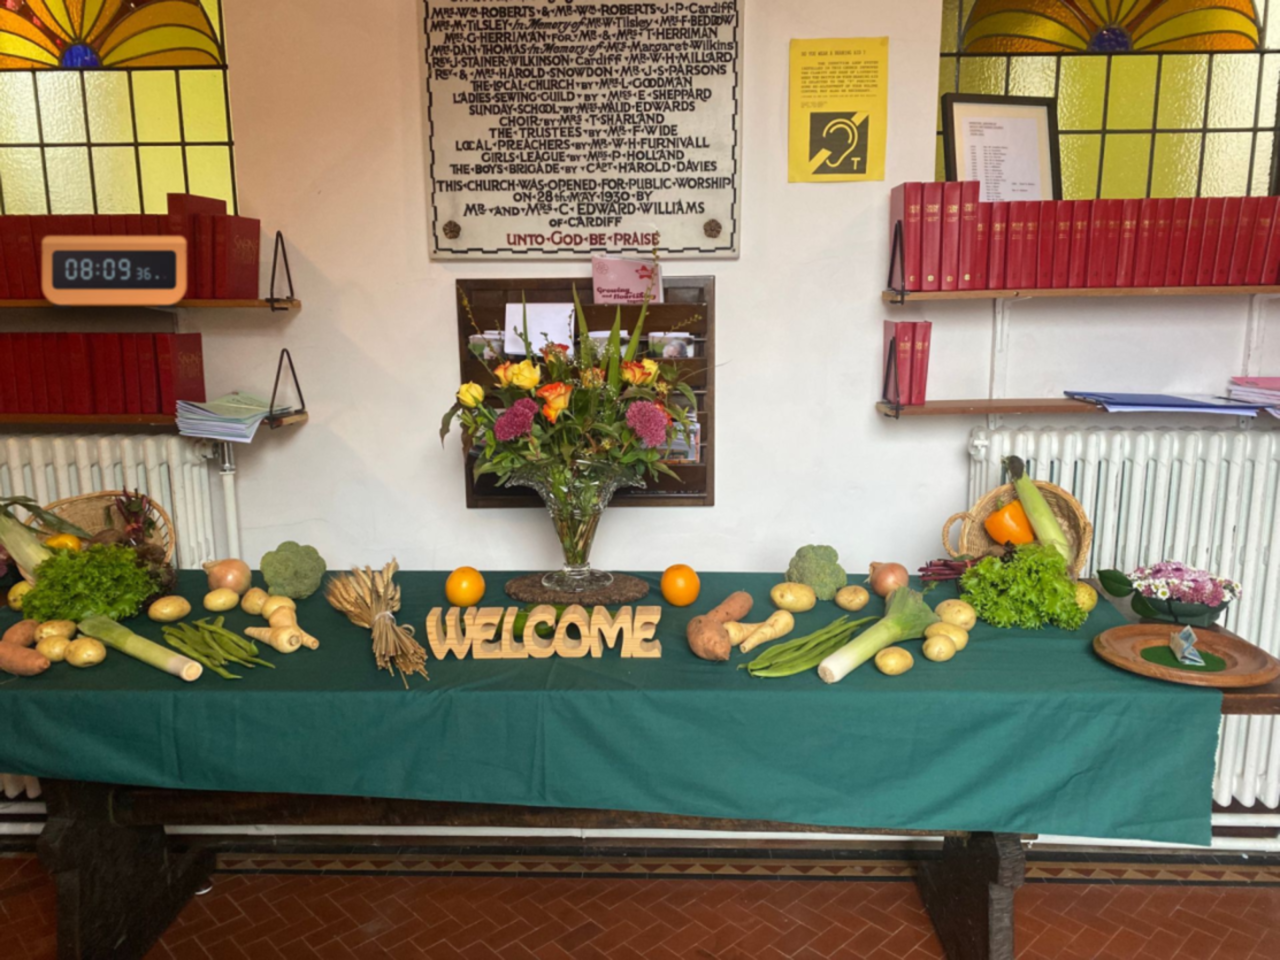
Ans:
8 h 09 min
